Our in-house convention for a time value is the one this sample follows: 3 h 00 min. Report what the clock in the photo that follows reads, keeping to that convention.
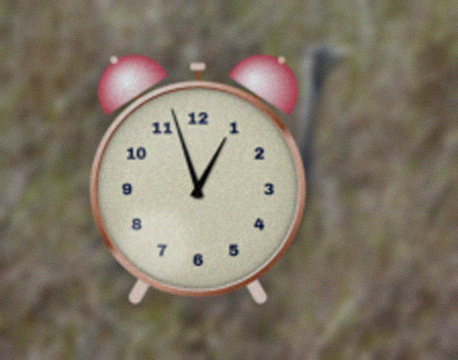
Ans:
12 h 57 min
